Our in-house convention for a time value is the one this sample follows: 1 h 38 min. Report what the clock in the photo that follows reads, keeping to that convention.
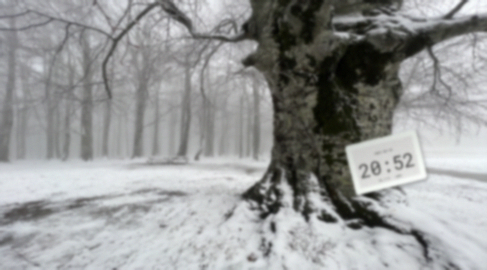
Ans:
20 h 52 min
